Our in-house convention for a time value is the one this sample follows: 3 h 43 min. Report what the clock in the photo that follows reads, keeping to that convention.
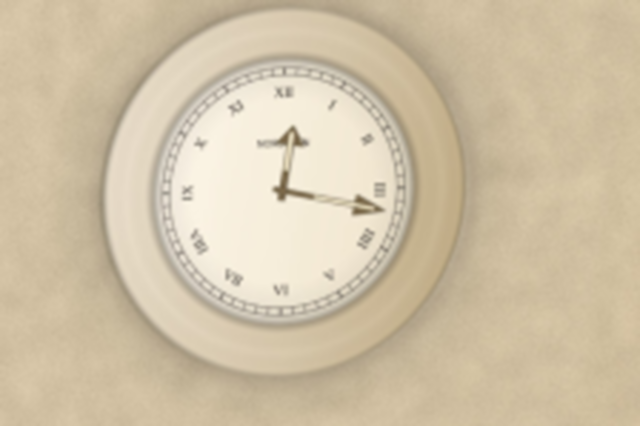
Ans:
12 h 17 min
